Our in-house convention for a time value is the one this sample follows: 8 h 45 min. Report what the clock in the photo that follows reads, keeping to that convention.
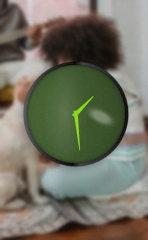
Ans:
1 h 29 min
